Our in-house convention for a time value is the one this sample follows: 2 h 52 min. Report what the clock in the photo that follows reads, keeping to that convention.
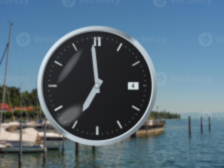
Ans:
6 h 59 min
